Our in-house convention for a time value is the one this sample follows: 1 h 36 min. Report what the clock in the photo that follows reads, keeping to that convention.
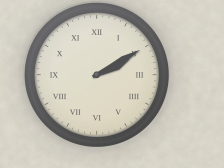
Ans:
2 h 10 min
